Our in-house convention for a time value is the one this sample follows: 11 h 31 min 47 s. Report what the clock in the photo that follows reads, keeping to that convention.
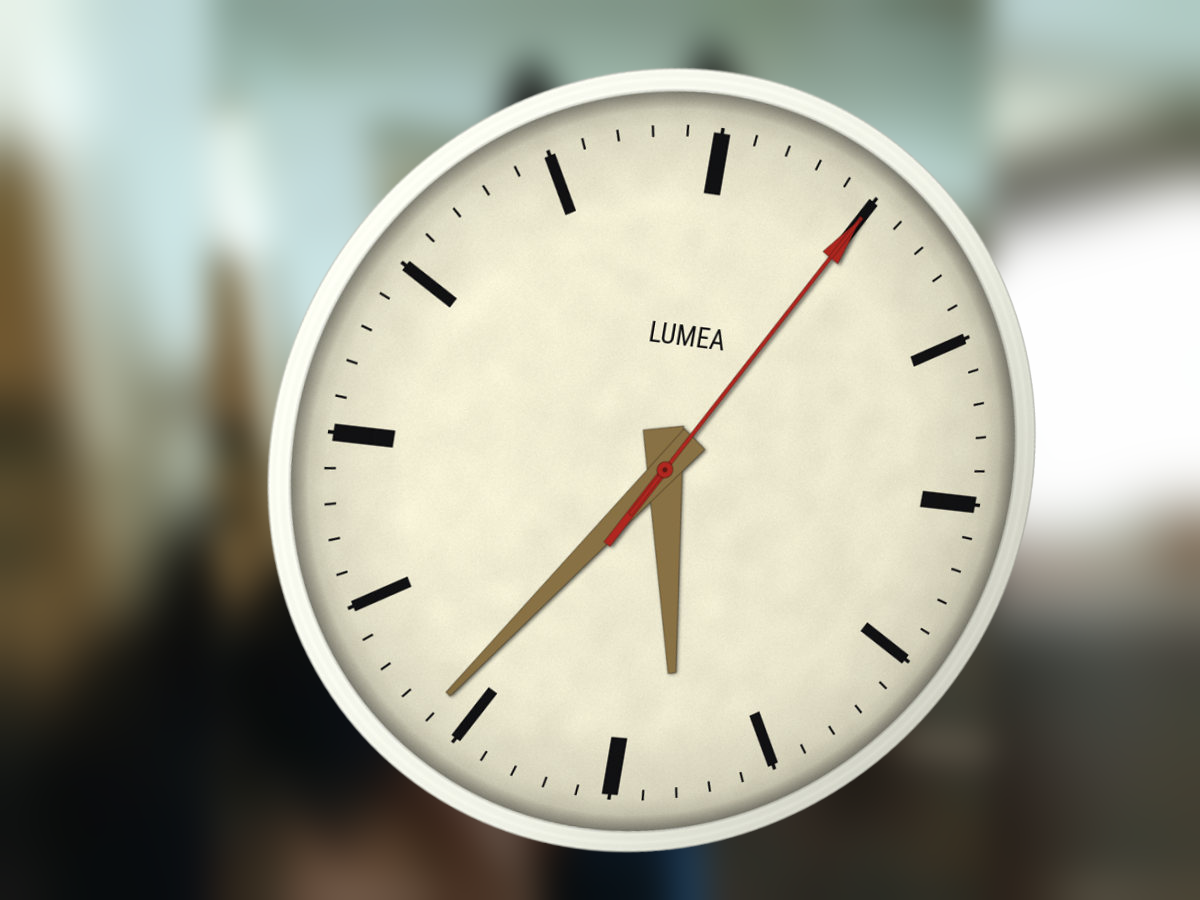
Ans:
5 h 36 min 05 s
